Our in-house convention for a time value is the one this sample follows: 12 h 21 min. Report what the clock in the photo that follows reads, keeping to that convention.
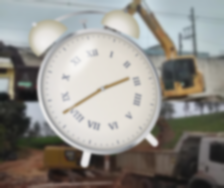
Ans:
2 h 42 min
